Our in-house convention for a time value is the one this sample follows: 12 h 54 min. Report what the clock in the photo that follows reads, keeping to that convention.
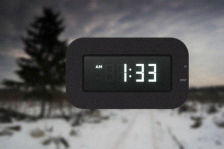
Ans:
1 h 33 min
